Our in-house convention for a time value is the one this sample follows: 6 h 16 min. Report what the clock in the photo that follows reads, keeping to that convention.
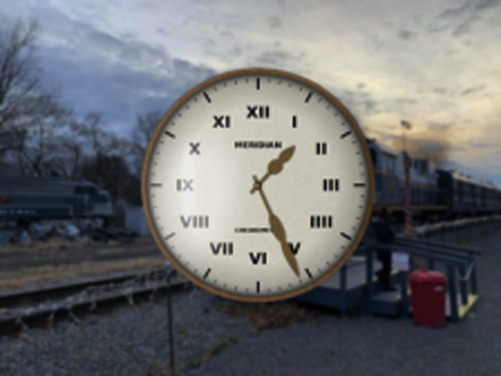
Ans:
1 h 26 min
